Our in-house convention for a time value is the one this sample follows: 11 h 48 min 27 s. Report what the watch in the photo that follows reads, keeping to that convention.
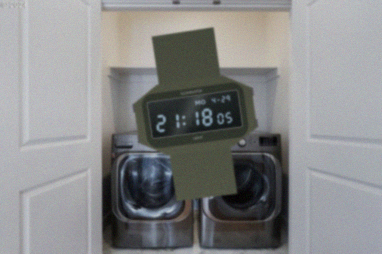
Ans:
21 h 18 min 05 s
